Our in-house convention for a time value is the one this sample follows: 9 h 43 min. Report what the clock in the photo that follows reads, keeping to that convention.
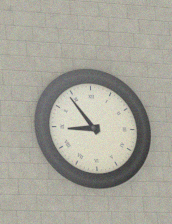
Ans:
8 h 54 min
